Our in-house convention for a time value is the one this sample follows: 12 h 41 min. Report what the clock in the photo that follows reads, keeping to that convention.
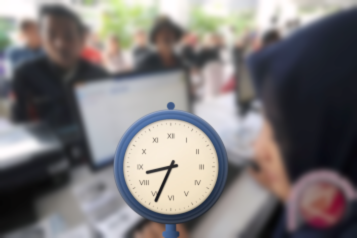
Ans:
8 h 34 min
